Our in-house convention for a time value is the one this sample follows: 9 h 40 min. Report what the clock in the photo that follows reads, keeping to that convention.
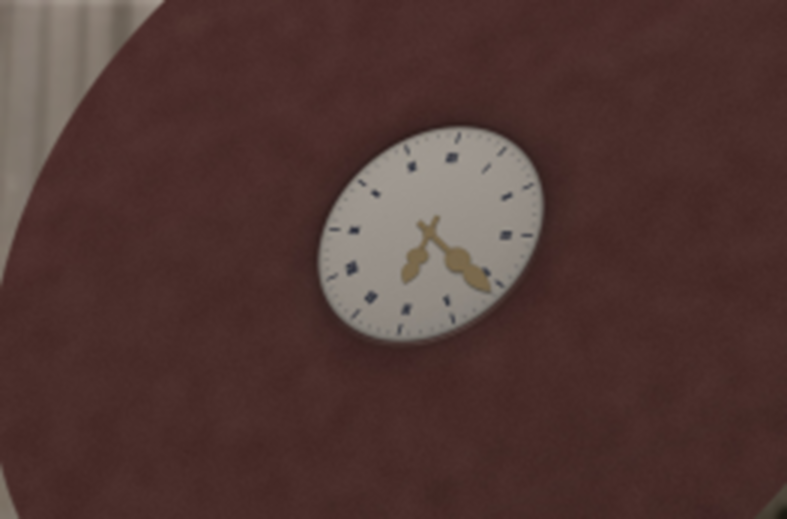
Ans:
6 h 21 min
